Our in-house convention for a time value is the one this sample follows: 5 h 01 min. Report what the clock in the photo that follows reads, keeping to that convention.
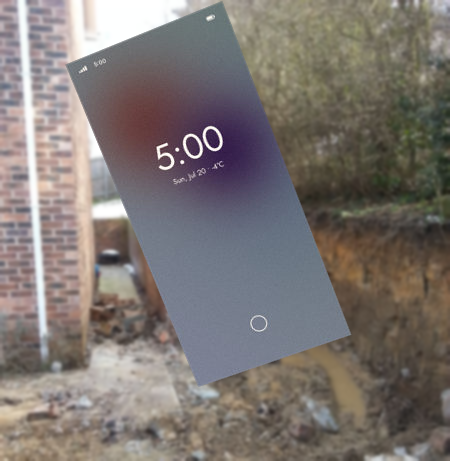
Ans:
5 h 00 min
